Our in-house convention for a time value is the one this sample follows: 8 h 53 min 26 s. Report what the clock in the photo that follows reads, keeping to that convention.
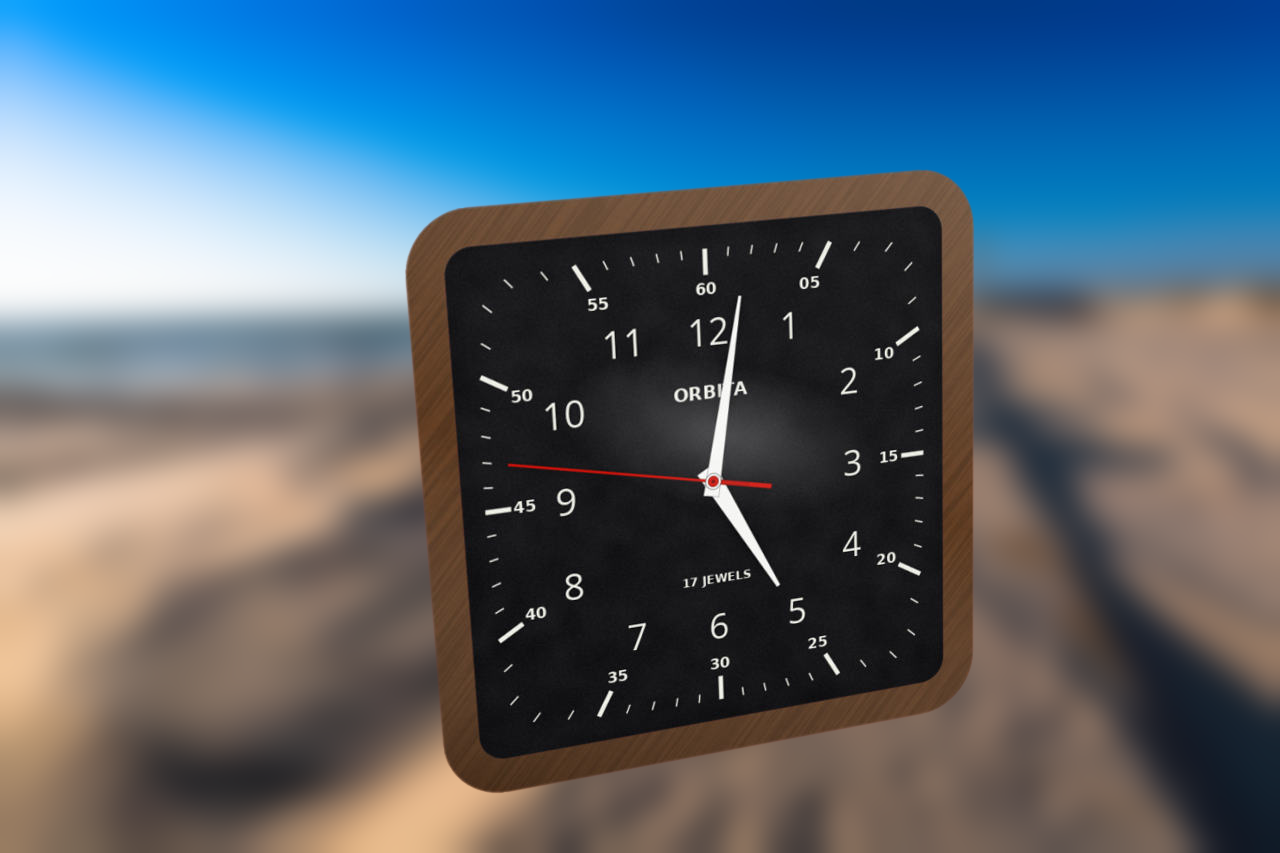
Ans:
5 h 01 min 47 s
